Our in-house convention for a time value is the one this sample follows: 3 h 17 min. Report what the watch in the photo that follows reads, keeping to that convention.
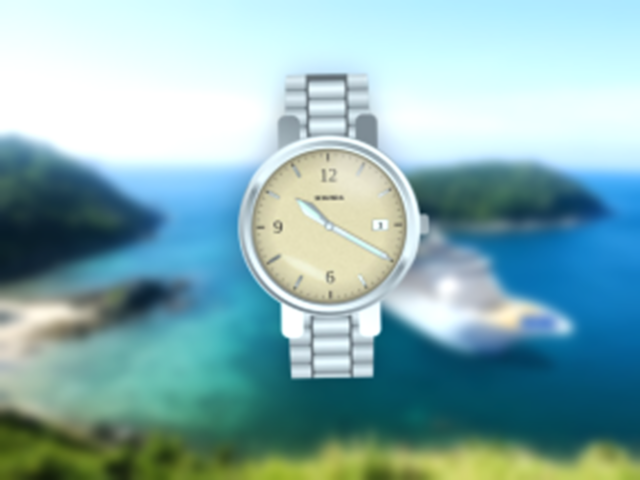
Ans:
10 h 20 min
